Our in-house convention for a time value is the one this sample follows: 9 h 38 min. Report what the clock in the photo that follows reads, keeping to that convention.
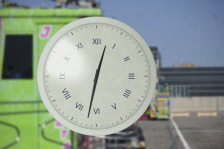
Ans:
12 h 32 min
